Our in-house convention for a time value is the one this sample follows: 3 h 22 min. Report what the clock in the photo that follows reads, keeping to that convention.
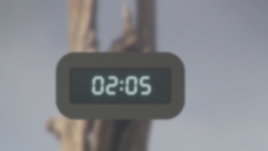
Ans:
2 h 05 min
